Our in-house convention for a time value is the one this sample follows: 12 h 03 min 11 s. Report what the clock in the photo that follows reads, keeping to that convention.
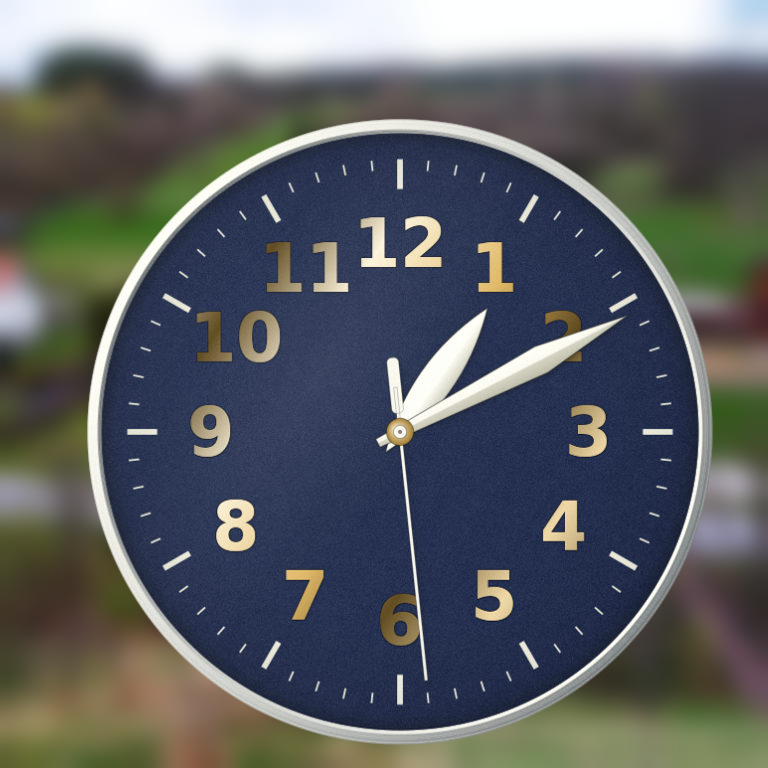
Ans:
1 h 10 min 29 s
